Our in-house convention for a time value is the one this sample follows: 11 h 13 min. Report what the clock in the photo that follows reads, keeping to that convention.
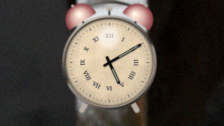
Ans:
5 h 10 min
